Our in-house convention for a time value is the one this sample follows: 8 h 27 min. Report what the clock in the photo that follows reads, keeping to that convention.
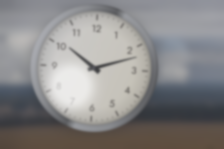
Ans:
10 h 12 min
